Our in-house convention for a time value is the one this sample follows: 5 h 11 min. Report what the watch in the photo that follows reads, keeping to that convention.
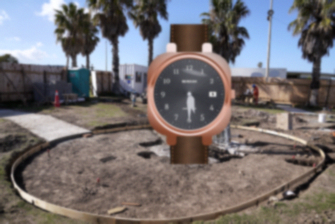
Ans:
5 h 30 min
